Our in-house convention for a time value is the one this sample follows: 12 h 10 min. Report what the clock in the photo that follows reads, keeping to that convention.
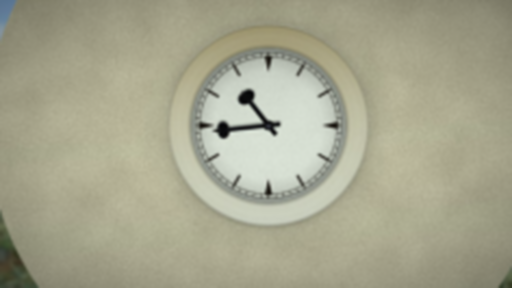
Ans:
10 h 44 min
